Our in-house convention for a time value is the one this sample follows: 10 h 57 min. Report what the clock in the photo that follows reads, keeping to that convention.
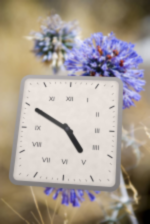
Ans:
4 h 50 min
